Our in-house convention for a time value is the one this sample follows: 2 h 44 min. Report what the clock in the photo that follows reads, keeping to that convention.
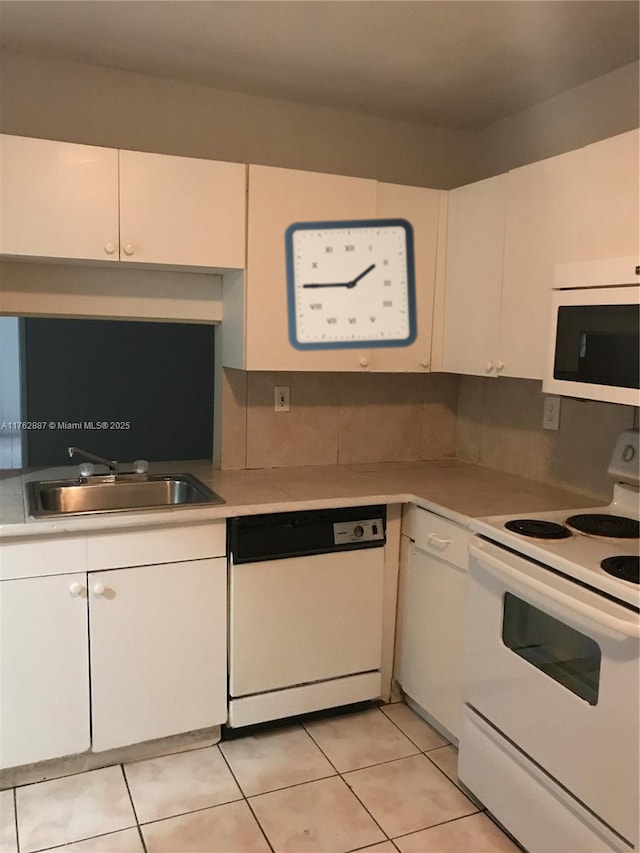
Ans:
1 h 45 min
